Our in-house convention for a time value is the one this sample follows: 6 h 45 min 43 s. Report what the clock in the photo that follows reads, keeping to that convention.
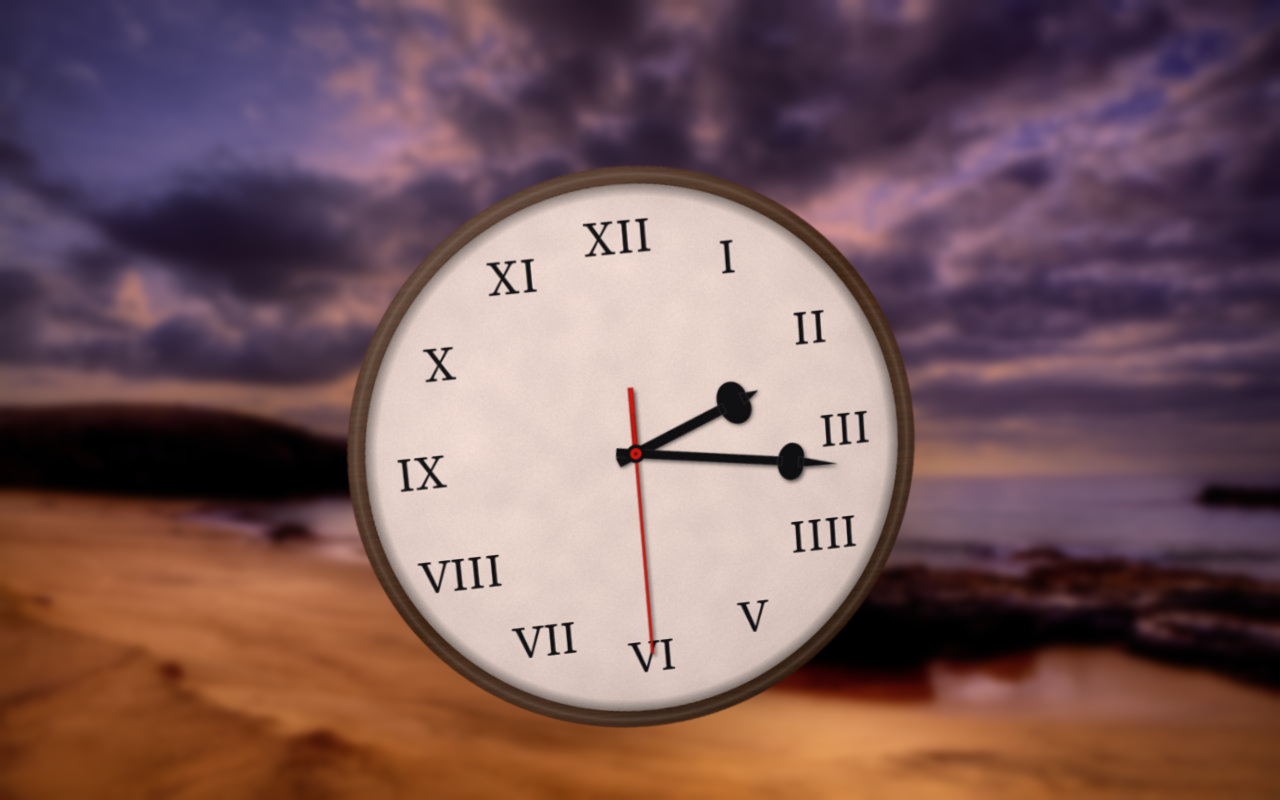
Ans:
2 h 16 min 30 s
